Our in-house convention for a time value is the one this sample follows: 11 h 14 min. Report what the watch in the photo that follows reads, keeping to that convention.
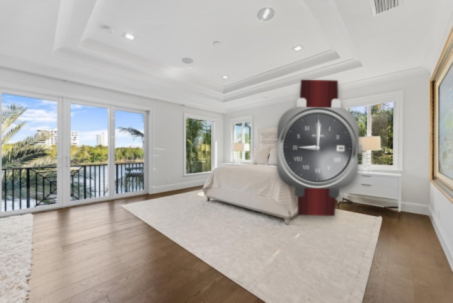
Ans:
9 h 00 min
